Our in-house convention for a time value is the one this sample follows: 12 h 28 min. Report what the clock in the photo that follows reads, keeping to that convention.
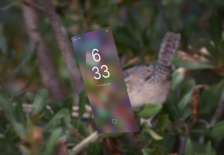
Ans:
6 h 33 min
